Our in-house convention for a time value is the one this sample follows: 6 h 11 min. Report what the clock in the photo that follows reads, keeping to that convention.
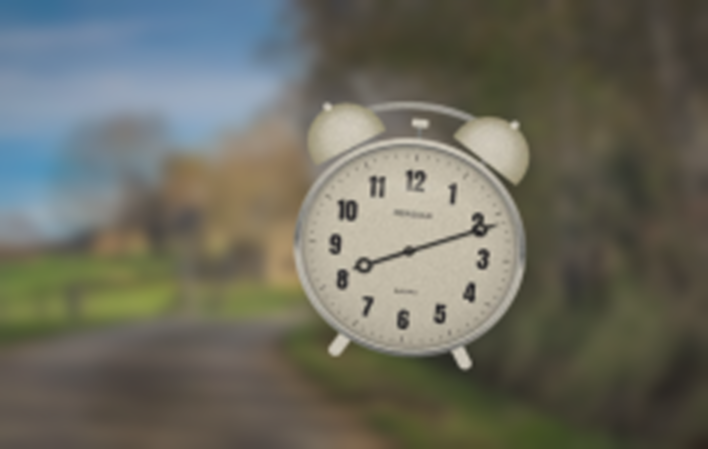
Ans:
8 h 11 min
